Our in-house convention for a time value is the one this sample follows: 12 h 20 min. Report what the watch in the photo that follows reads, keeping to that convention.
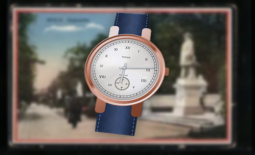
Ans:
6 h 14 min
